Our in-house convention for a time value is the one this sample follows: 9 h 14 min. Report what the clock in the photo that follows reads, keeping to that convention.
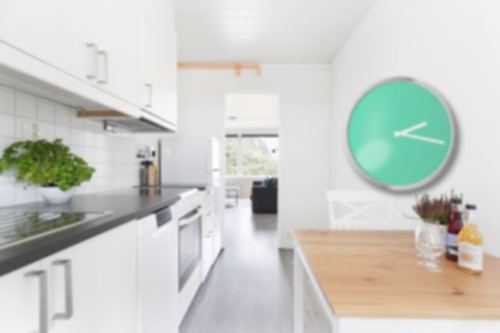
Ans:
2 h 17 min
